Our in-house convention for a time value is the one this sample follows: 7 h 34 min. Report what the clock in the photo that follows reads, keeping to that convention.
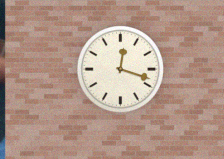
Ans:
12 h 18 min
